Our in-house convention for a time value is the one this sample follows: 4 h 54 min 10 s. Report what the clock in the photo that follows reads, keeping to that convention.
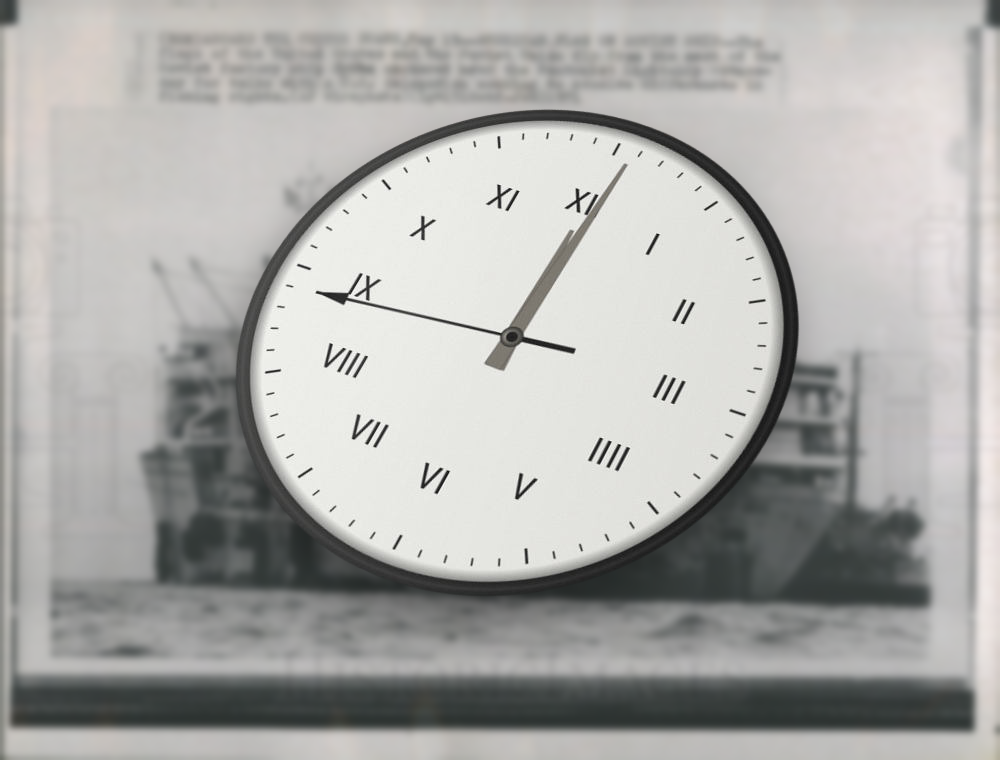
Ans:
12 h 00 min 44 s
